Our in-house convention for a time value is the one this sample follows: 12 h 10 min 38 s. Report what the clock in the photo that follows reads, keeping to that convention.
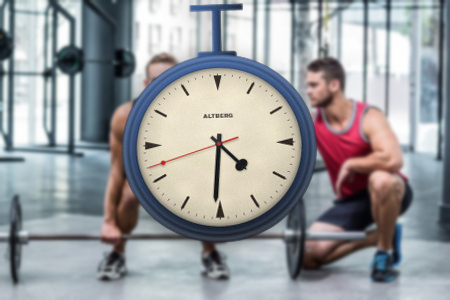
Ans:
4 h 30 min 42 s
